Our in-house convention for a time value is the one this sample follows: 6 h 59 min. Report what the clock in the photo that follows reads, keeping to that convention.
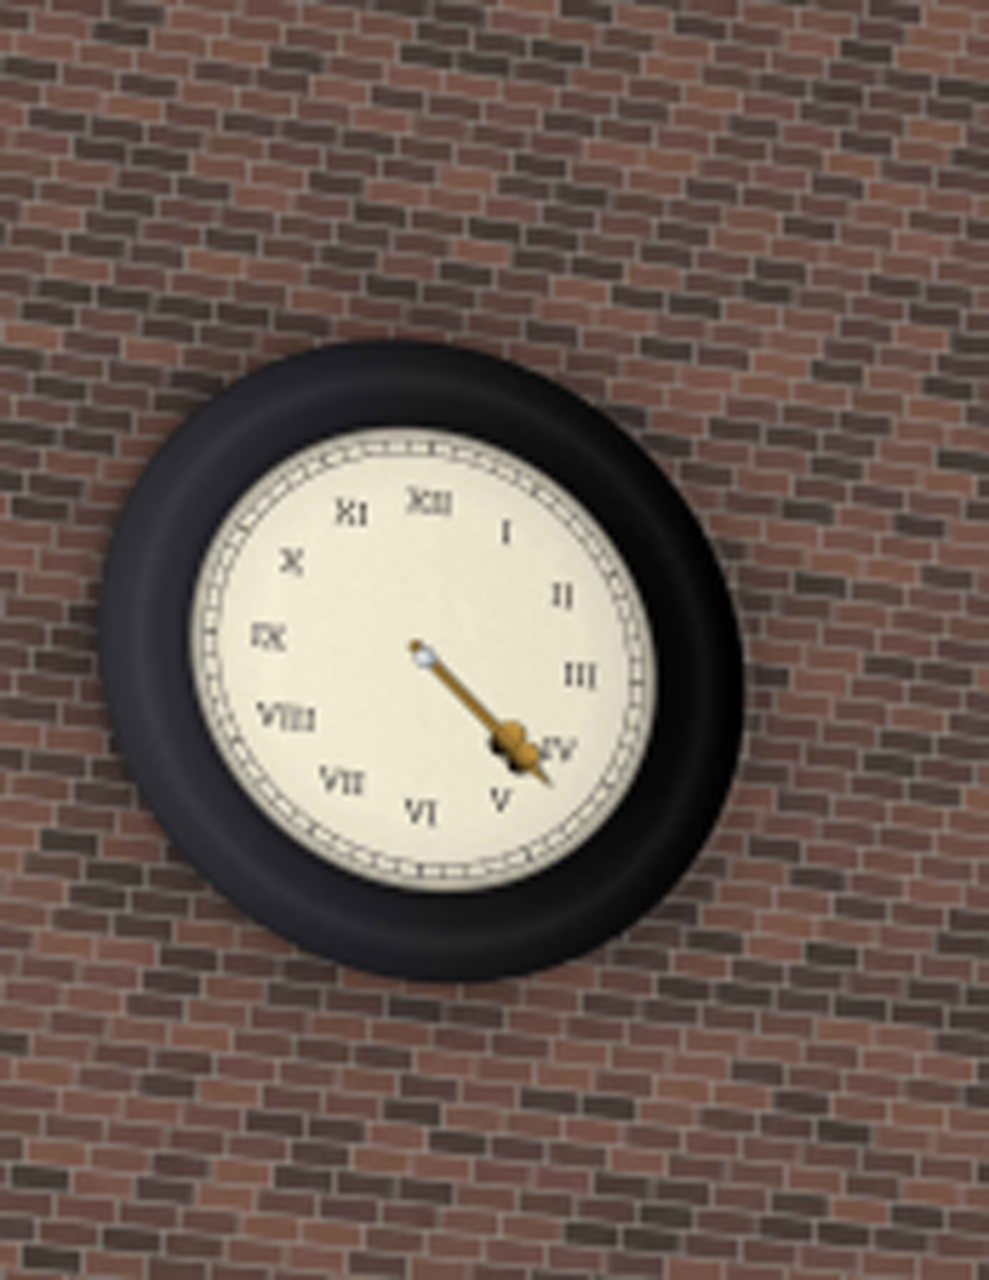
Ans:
4 h 22 min
